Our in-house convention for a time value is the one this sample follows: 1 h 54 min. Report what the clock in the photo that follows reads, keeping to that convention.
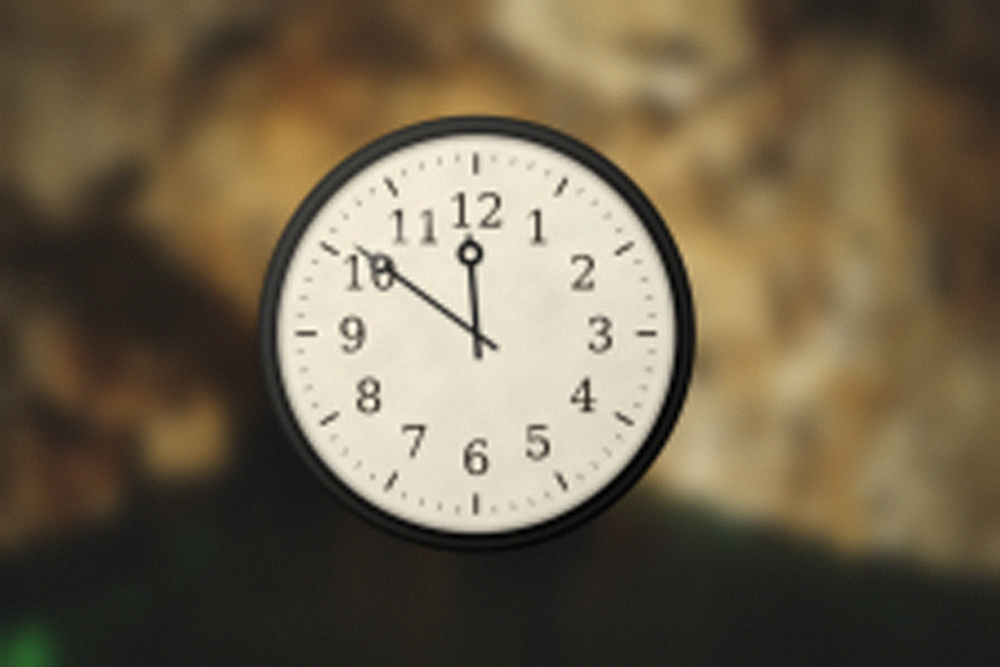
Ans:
11 h 51 min
